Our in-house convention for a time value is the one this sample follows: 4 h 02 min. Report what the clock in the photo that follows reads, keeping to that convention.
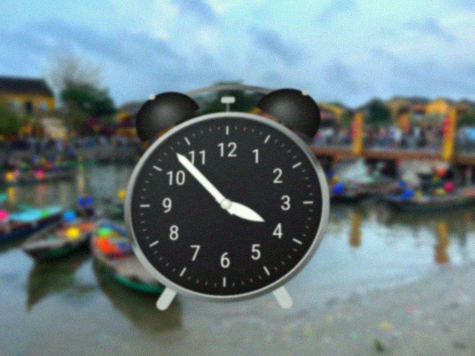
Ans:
3 h 53 min
